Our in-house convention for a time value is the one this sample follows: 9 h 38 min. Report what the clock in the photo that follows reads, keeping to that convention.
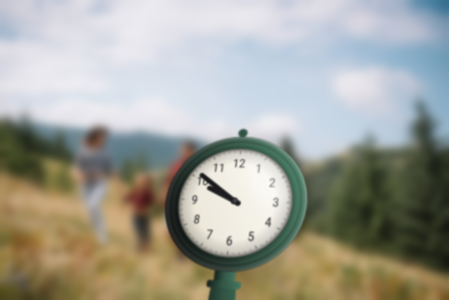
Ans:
9 h 51 min
